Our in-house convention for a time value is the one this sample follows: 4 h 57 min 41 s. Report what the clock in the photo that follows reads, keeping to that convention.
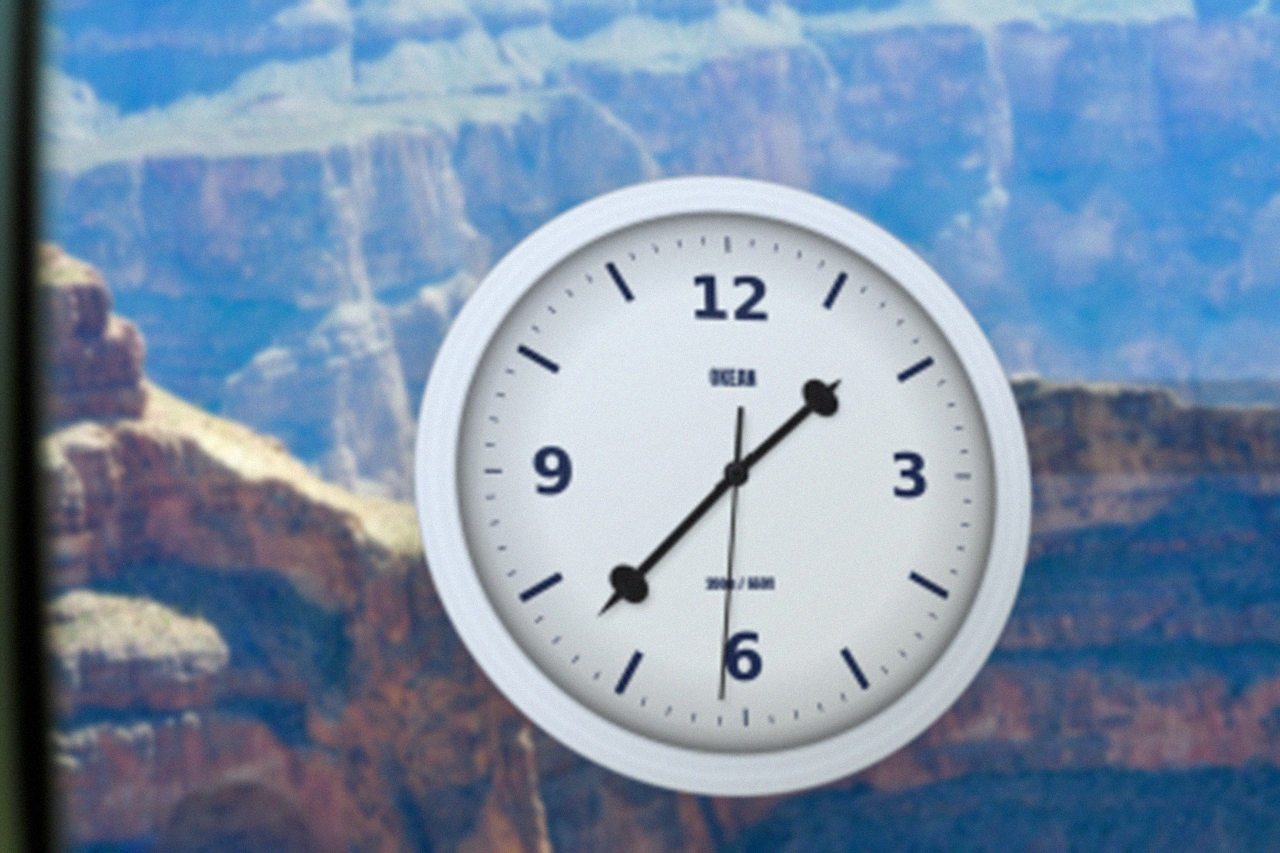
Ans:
1 h 37 min 31 s
